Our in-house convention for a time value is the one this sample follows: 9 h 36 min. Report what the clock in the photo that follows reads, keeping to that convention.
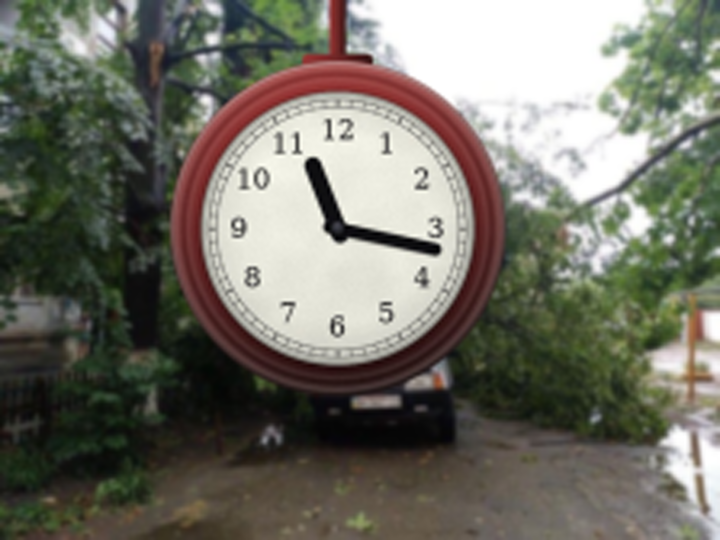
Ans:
11 h 17 min
